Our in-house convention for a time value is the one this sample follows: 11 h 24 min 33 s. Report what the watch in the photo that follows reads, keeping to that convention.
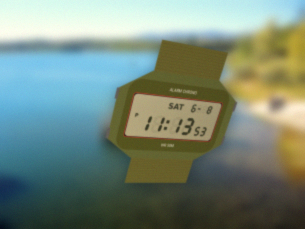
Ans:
11 h 13 min 53 s
